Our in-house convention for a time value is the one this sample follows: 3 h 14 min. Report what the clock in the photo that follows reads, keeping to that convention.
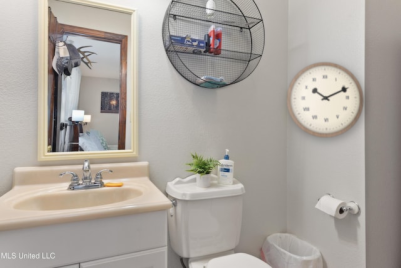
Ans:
10 h 11 min
